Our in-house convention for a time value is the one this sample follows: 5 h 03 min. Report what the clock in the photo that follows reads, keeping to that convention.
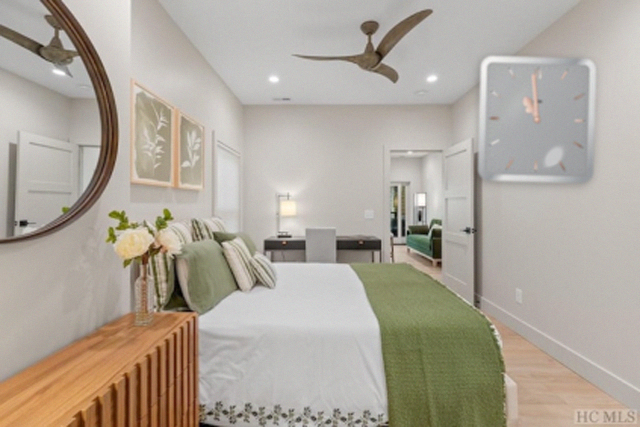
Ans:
10 h 59 min
